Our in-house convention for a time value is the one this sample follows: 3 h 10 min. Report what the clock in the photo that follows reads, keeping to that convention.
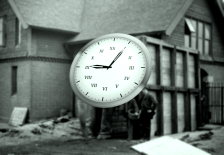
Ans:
9 h 05 min
